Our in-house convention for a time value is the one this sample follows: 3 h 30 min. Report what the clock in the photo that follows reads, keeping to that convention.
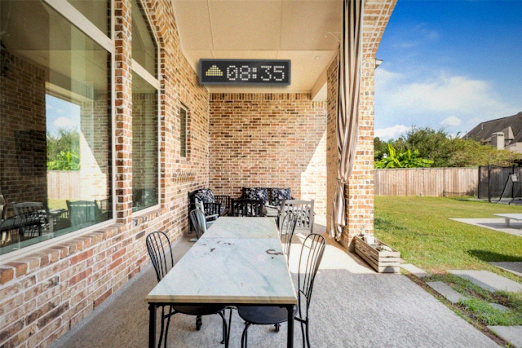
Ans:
8 h 35 min
